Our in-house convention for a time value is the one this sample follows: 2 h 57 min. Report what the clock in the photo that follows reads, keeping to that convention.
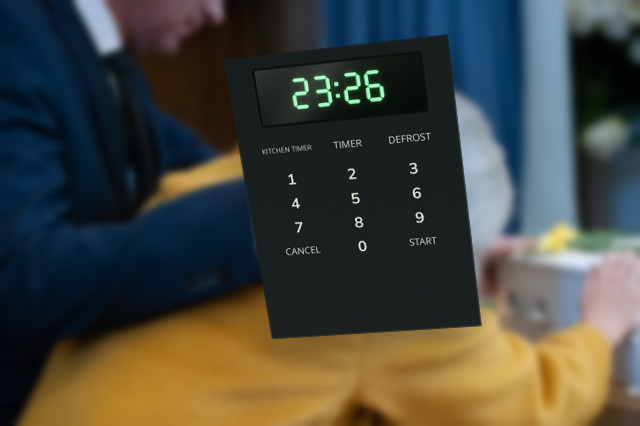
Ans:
23 h 26 min
